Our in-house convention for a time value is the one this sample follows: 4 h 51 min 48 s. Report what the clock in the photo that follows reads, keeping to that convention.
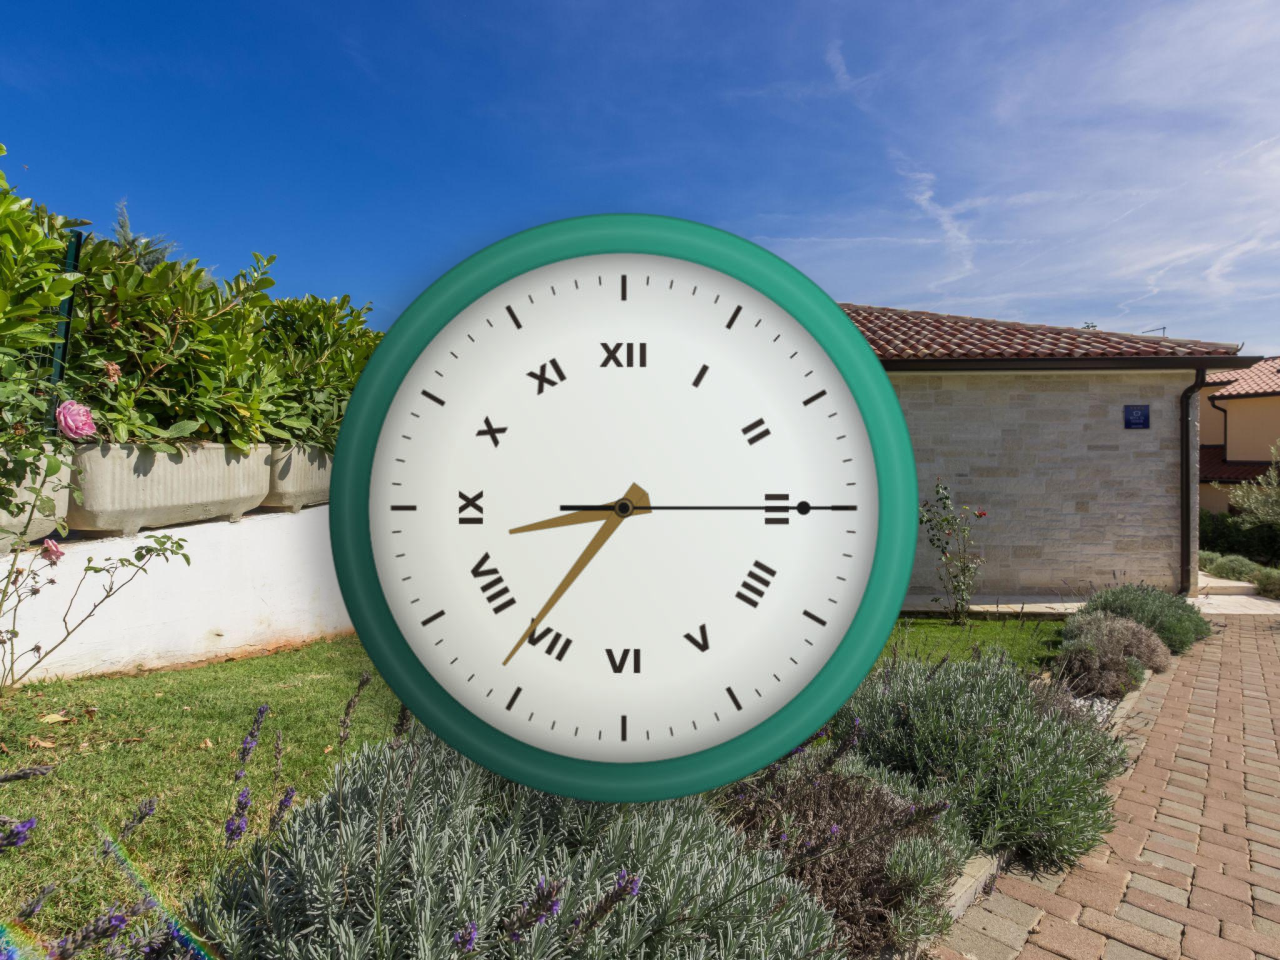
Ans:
8 h 36 min 15 s
